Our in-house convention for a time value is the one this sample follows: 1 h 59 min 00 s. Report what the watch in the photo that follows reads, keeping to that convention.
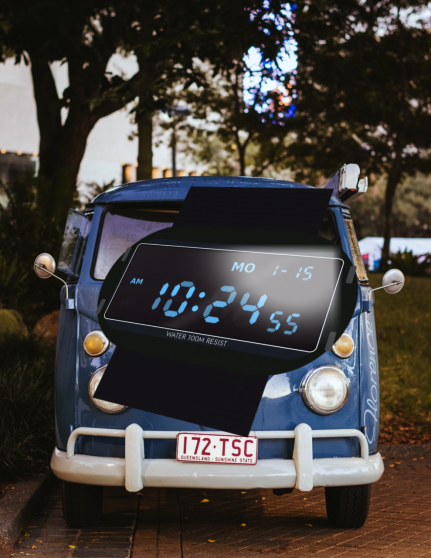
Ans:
10 h 24 min 55 s
